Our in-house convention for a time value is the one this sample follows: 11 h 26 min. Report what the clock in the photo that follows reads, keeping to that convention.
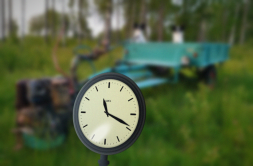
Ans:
11 h 19 min
